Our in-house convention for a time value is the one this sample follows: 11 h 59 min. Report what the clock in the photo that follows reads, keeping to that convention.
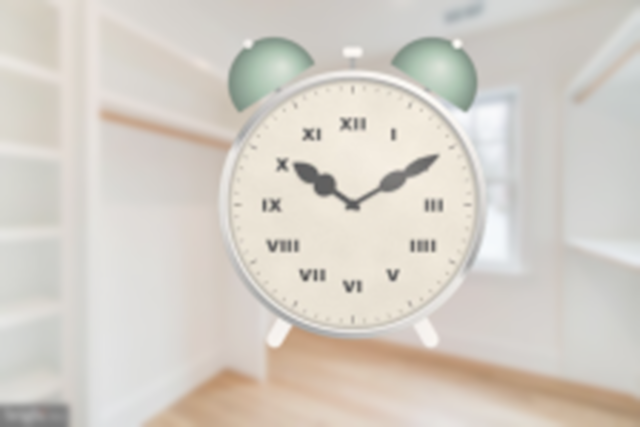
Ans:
10 h 10 min
